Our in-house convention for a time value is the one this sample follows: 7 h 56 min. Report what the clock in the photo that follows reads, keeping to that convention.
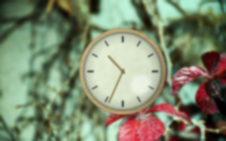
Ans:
10 h 34 min
